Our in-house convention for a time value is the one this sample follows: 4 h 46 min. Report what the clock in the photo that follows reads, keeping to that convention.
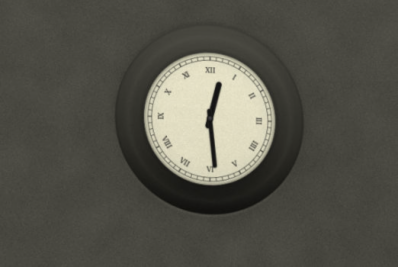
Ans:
12 h 29 min
